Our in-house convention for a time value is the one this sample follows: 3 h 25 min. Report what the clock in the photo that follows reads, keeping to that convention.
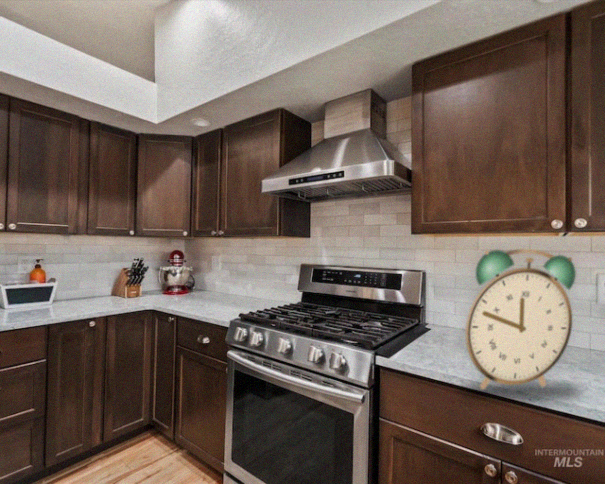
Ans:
11 h 48 min
